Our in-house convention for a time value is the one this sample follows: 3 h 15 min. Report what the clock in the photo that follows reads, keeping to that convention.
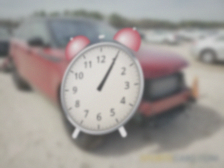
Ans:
1 h 05 min
